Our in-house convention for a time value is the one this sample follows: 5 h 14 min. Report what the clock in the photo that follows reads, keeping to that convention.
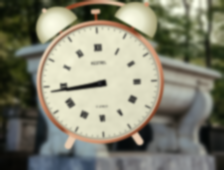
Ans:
8 h 44 min
